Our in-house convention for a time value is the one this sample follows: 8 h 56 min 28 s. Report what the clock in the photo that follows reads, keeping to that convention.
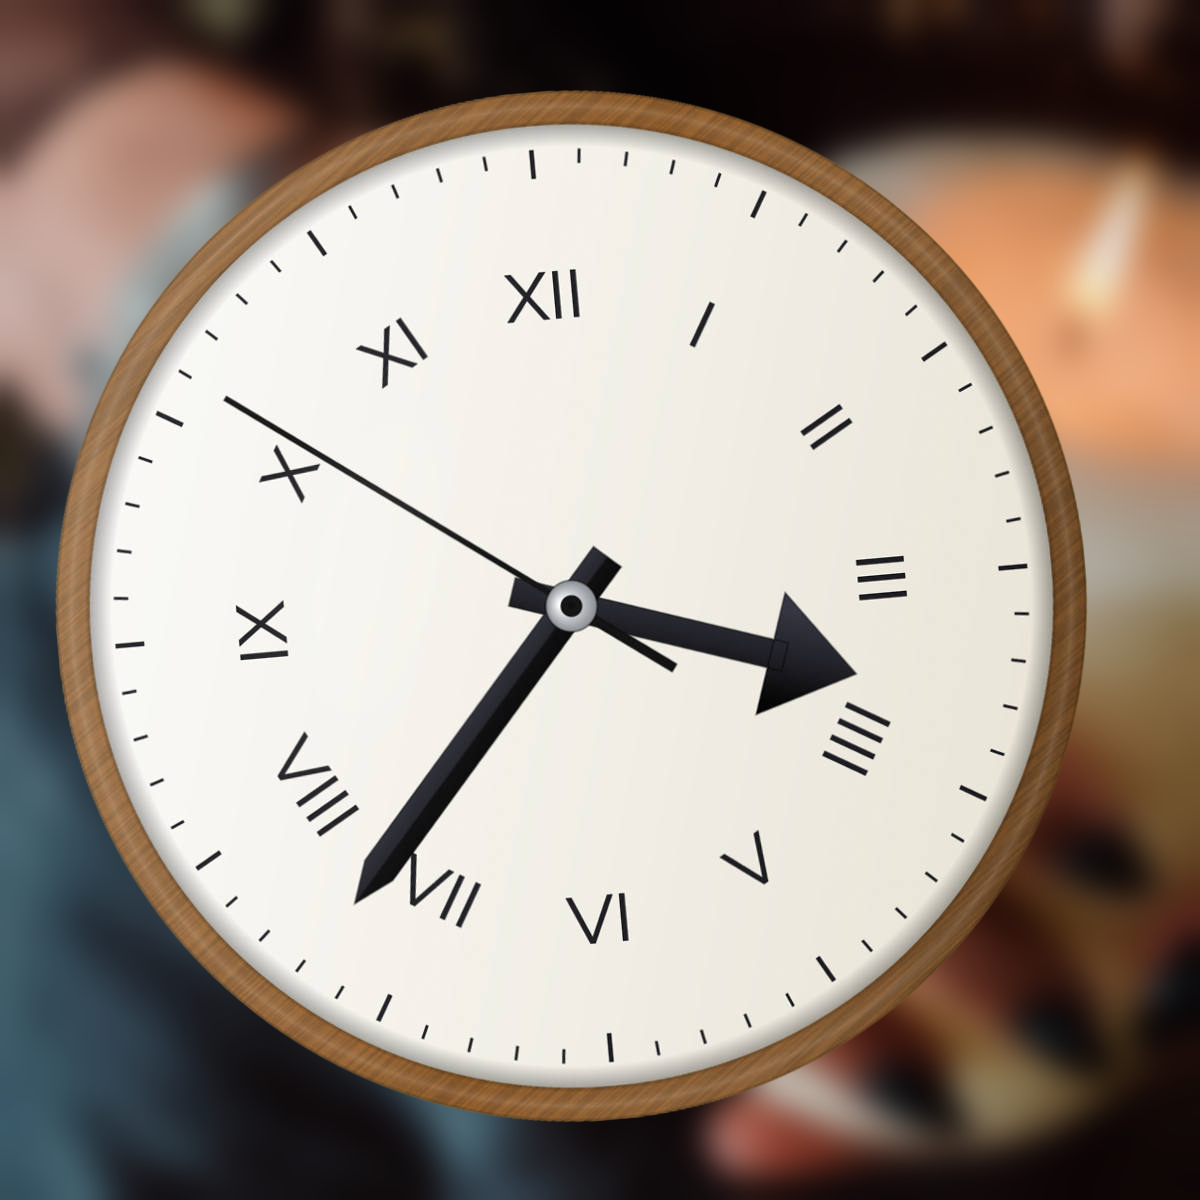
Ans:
3 h 36 min 51 s
